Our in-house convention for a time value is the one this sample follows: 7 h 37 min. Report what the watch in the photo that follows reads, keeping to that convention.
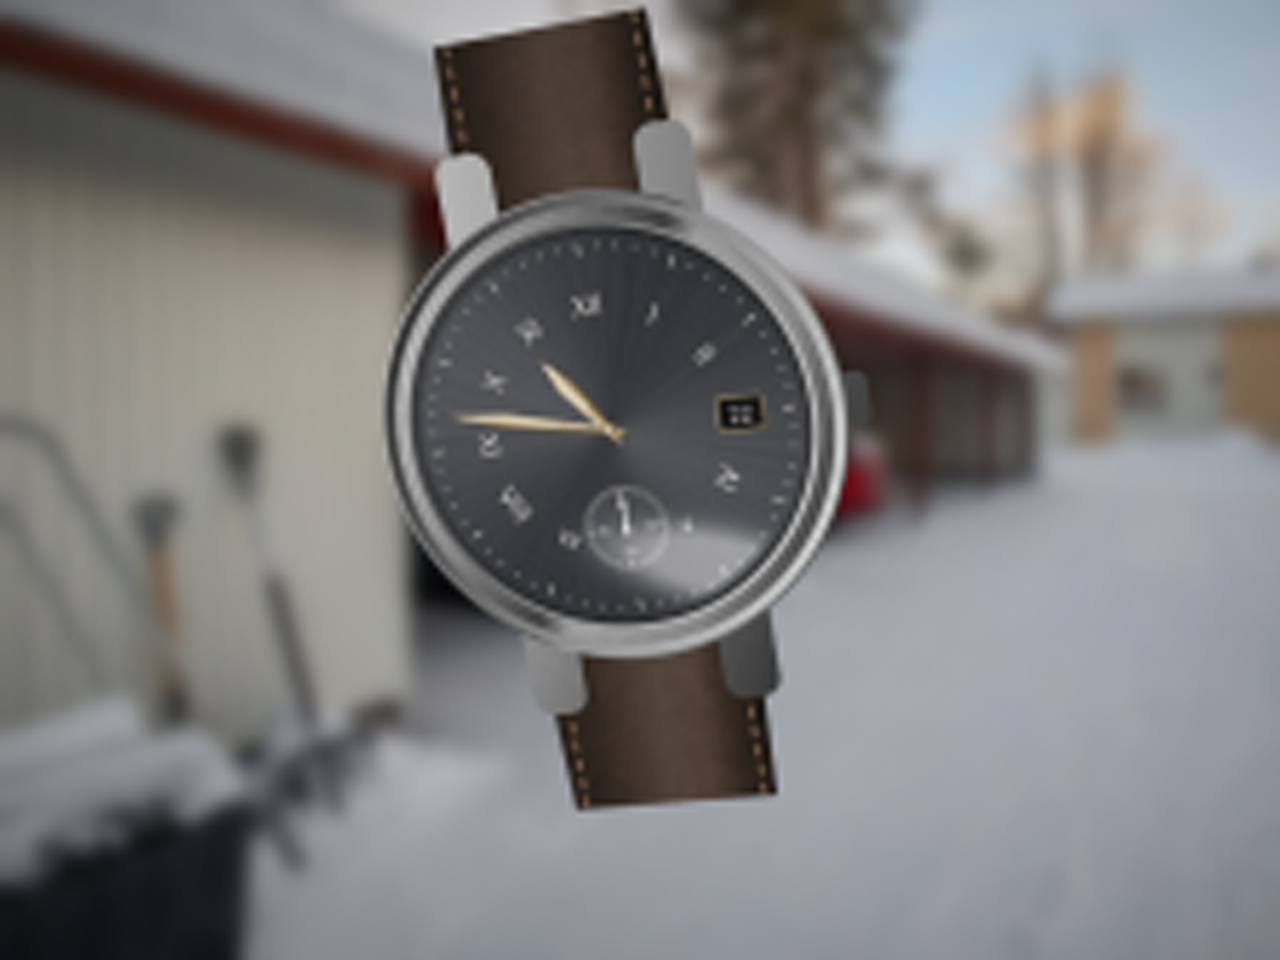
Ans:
10 h 47 min
